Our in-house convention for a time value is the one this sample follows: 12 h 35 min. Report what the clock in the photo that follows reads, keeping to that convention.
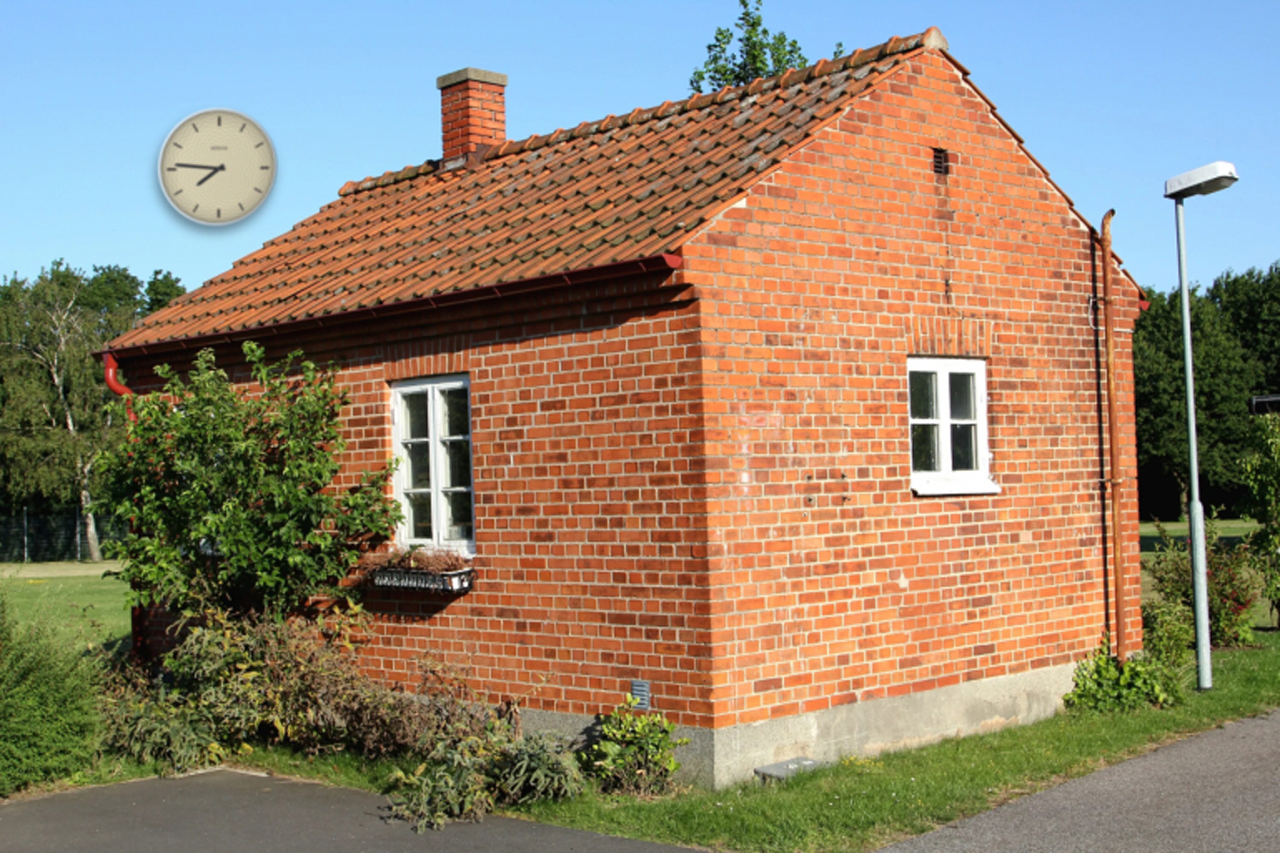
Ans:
7 h 46 min
